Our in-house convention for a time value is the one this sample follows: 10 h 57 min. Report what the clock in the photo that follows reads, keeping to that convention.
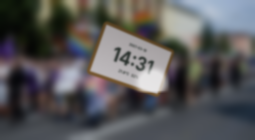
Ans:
14 h 31 min
